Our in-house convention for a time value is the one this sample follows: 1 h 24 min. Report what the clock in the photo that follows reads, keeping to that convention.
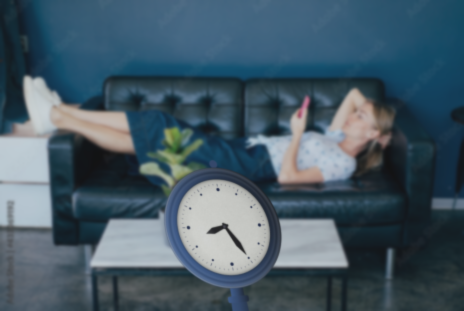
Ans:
8 h 25 min
